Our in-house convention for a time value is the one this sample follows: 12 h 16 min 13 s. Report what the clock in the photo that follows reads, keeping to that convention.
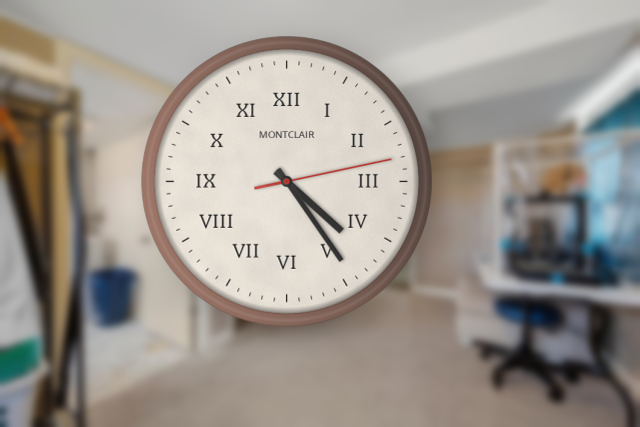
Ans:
4 h 24 min 13 s
